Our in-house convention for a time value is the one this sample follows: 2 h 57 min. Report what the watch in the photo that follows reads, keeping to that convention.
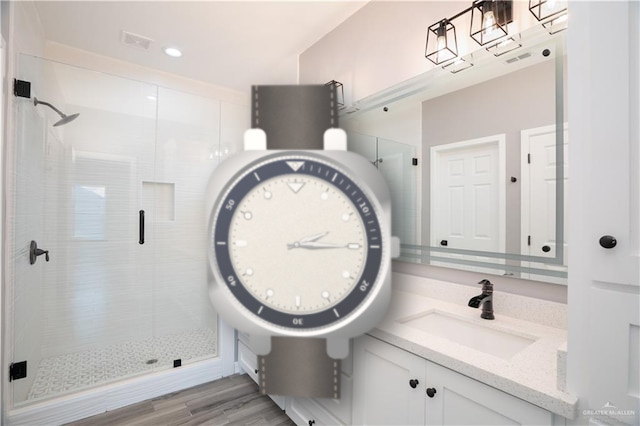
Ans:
2 h 15 min
